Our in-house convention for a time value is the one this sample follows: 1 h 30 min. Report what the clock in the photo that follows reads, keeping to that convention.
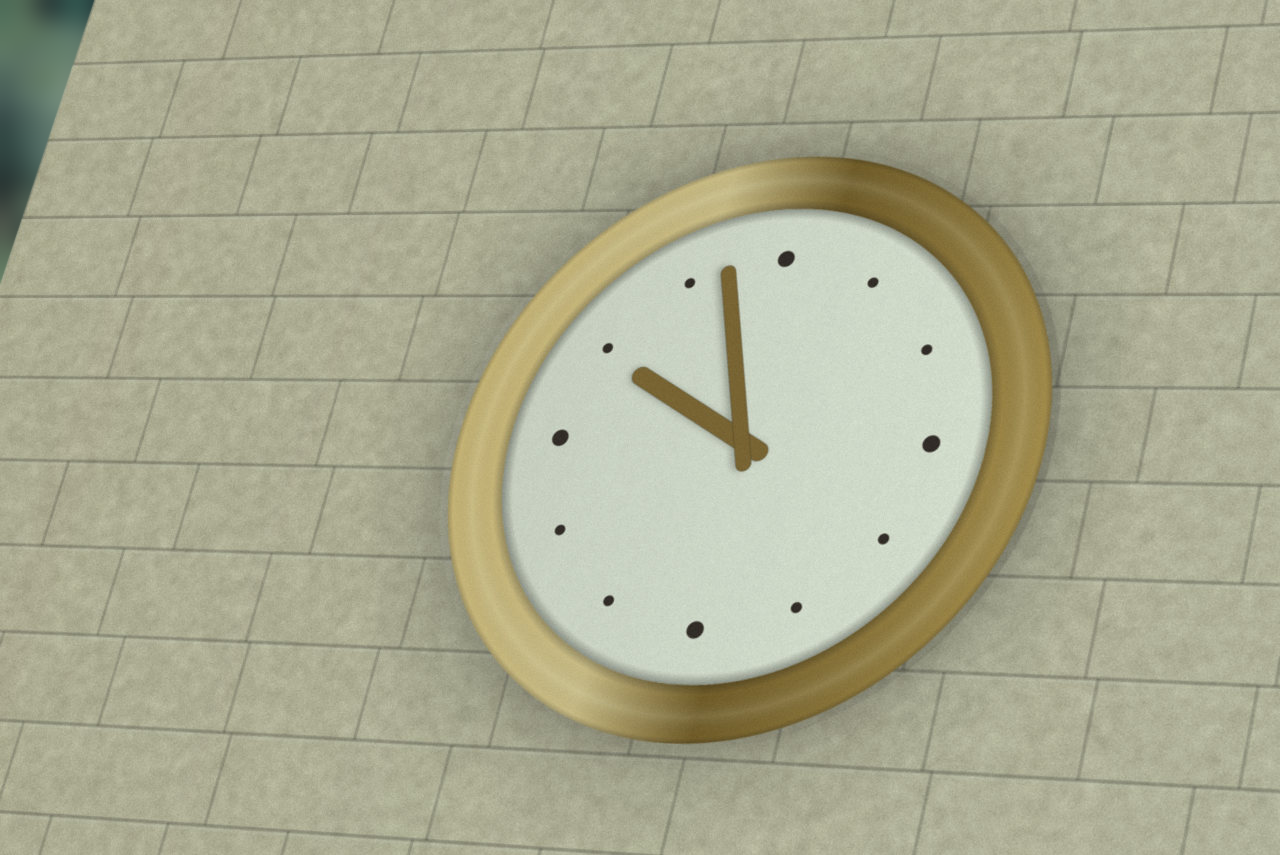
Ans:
9 h 57 min
